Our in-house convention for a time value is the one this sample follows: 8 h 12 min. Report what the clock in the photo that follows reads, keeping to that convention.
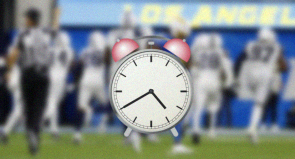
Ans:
4 h 40 min
